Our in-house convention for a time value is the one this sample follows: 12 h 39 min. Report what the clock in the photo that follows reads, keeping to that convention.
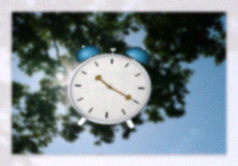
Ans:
10 h 20 min
